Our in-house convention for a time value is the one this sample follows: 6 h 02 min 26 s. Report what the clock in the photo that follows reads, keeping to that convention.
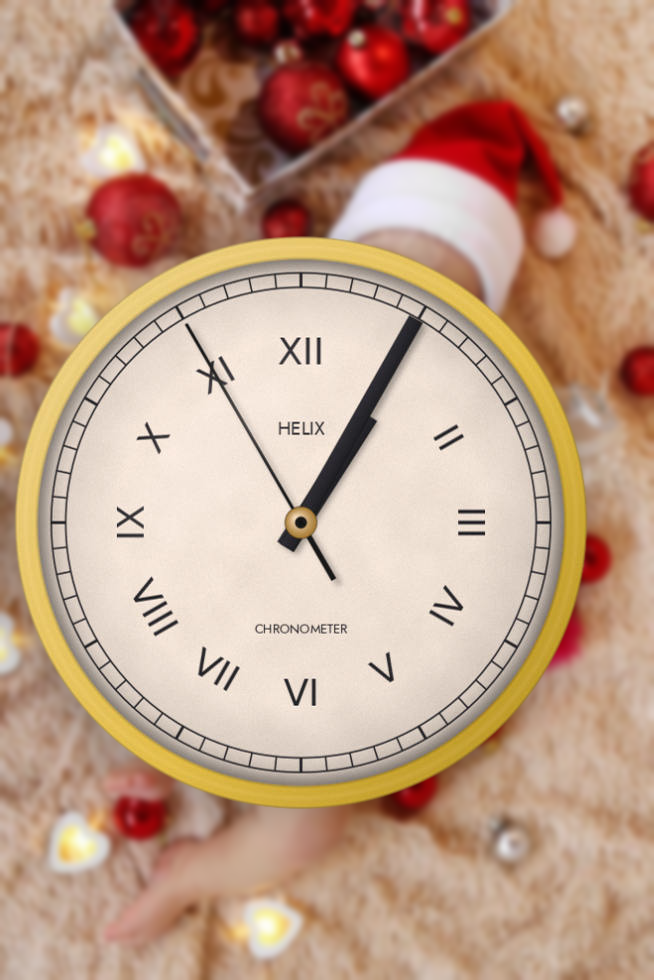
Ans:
1 h 04 min 55 s
